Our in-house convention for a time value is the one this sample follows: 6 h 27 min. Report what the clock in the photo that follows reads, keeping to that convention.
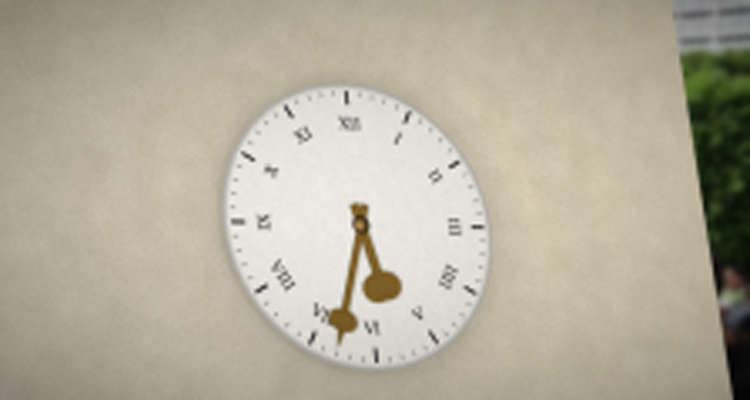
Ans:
5 h 33 min
